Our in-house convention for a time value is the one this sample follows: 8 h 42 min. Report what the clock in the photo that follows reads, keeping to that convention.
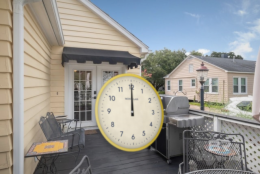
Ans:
12 h 00 min
